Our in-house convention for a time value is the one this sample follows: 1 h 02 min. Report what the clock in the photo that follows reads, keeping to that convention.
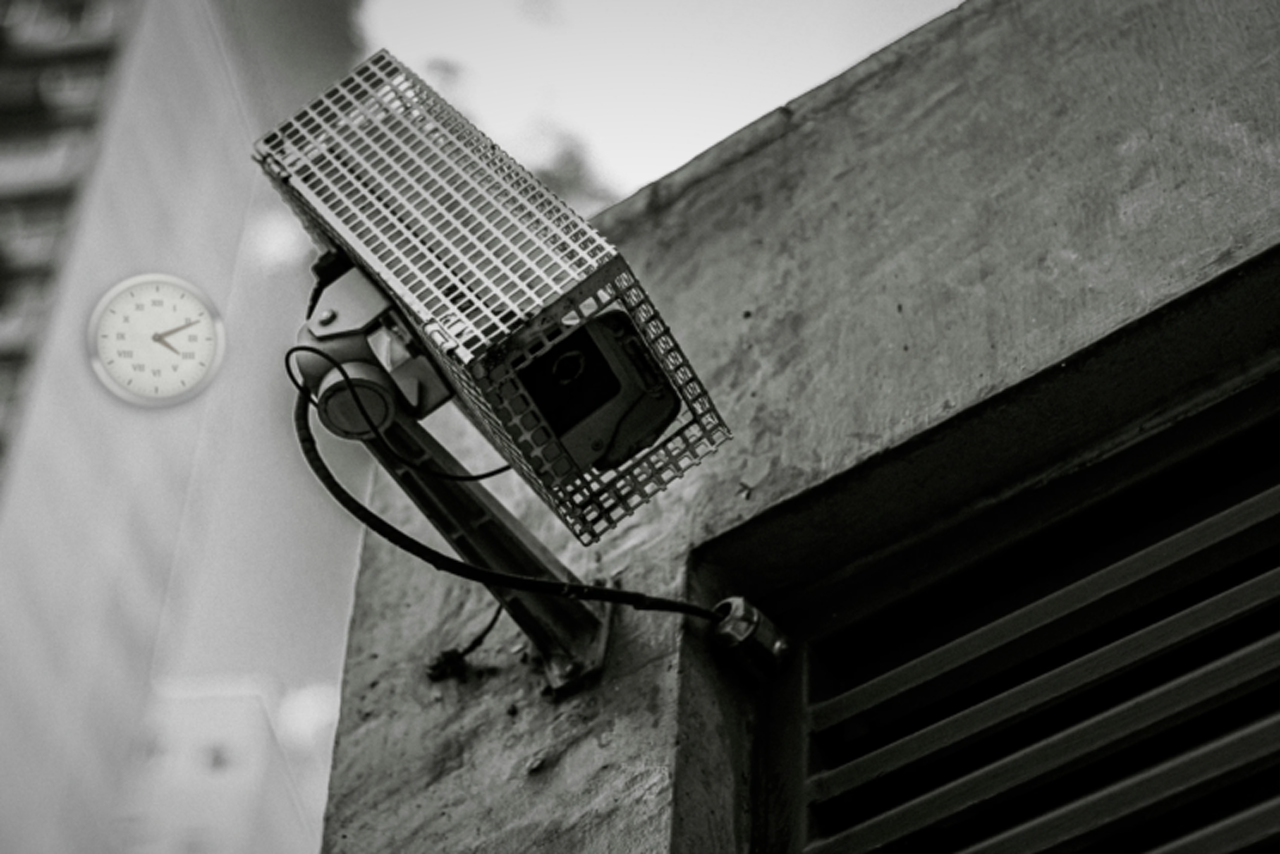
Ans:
4 h 11 min
